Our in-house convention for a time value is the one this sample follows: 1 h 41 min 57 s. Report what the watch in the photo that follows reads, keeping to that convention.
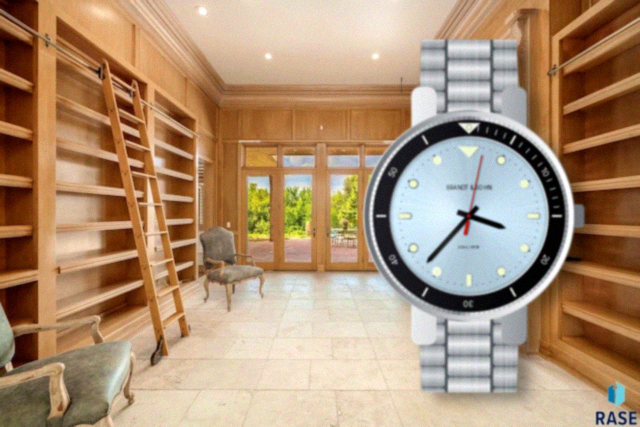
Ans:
3 h 37 min 02 s
